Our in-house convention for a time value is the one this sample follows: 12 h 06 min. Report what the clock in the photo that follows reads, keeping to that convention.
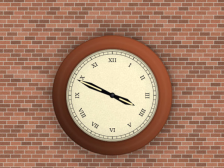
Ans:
3 h 49 min
